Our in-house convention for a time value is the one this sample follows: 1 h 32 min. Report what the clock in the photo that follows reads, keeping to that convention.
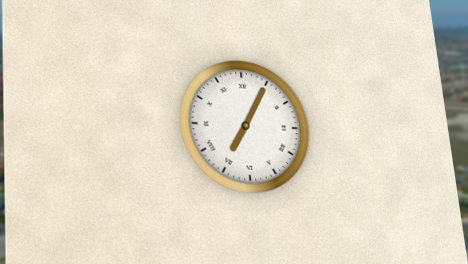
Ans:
7 h 05 min
